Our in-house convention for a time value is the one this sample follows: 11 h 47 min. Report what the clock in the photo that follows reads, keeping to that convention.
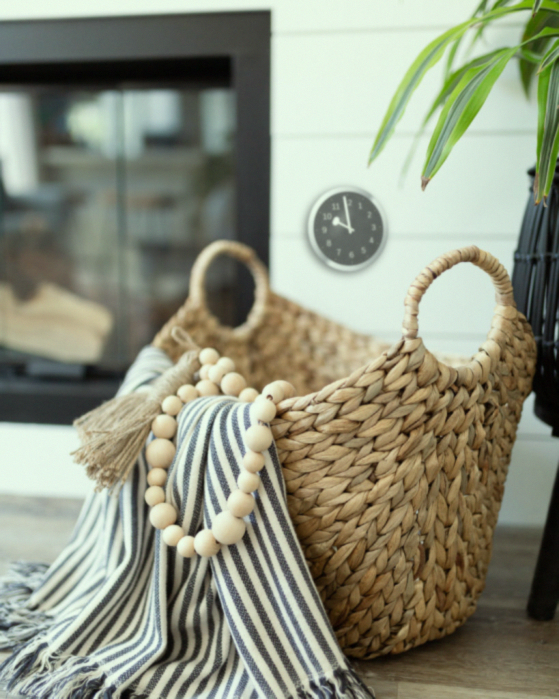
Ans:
9 h 59 min
